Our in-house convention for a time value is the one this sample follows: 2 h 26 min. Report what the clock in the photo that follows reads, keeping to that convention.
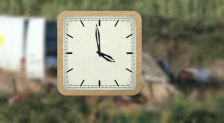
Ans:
3 h 59 min
